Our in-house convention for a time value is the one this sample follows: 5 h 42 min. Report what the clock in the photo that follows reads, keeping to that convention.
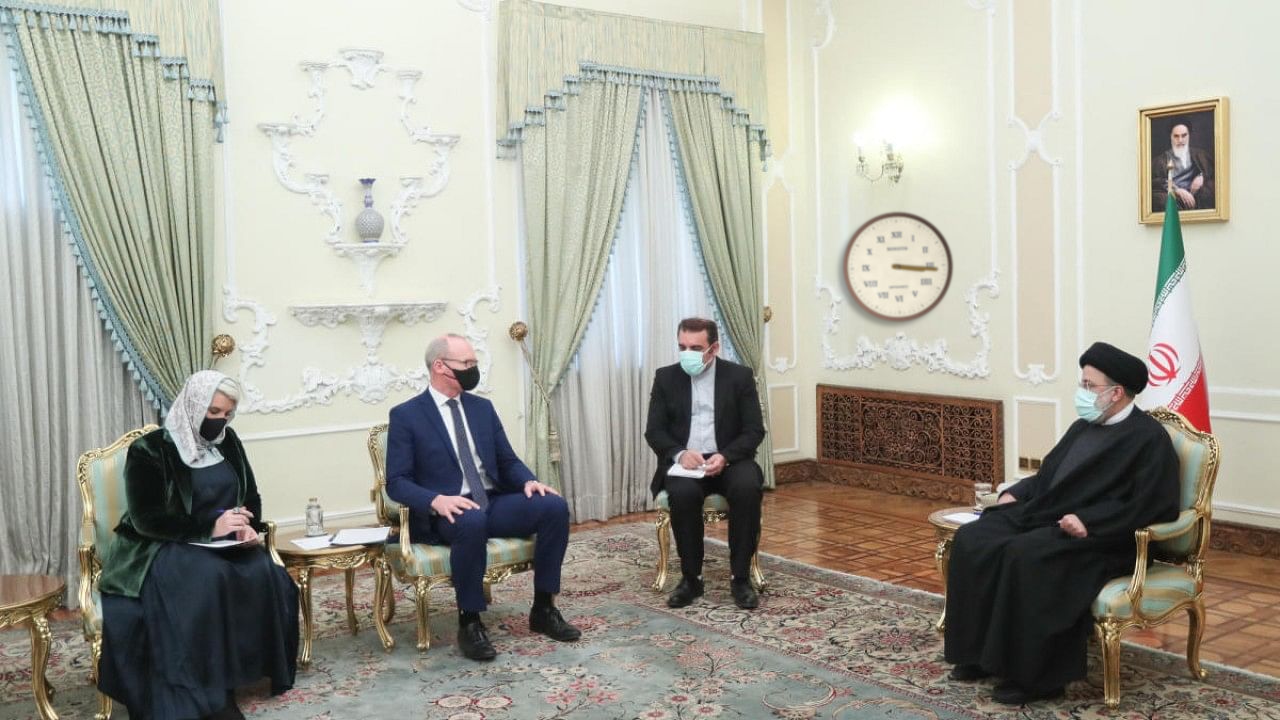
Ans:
3 h 16 min
